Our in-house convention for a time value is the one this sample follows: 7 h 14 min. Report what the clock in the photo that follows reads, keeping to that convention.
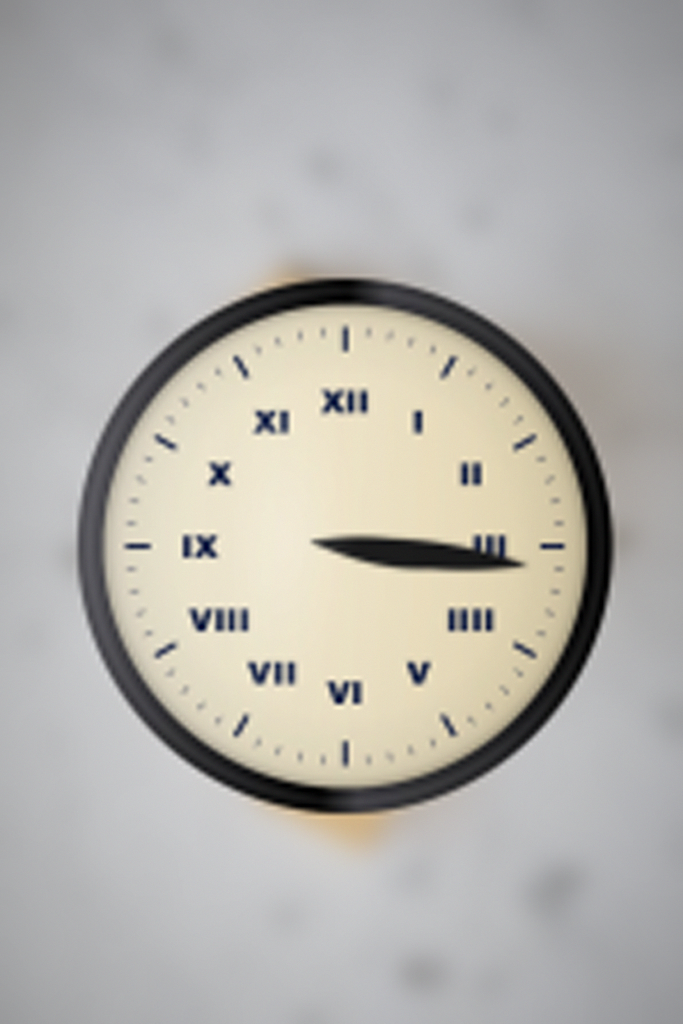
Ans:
3 h 16 min
